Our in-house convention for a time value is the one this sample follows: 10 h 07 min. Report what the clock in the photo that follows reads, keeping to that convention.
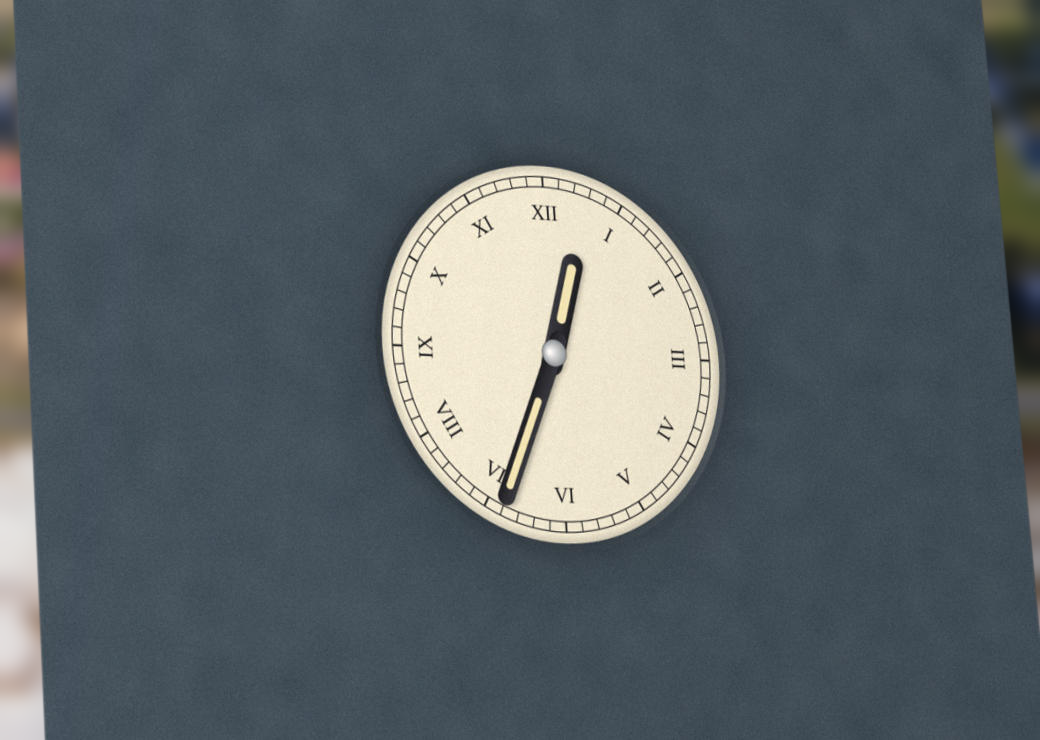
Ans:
12 h 34 min
